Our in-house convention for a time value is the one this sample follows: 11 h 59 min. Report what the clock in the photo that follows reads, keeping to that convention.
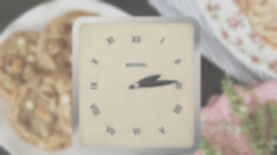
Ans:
2 h 14 min
